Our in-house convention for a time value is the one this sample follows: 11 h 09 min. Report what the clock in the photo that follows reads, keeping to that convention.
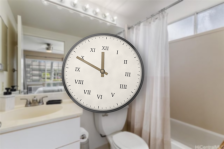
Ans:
11 h 49 min
